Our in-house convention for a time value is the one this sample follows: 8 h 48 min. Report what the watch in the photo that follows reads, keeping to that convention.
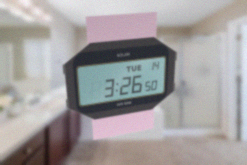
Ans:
3 h 26 min
